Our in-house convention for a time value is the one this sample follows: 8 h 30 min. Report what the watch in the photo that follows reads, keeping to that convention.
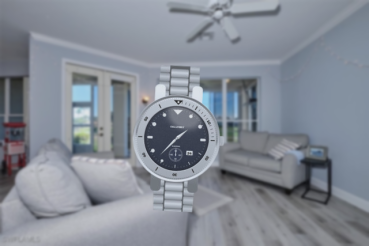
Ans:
1 h 37 min
